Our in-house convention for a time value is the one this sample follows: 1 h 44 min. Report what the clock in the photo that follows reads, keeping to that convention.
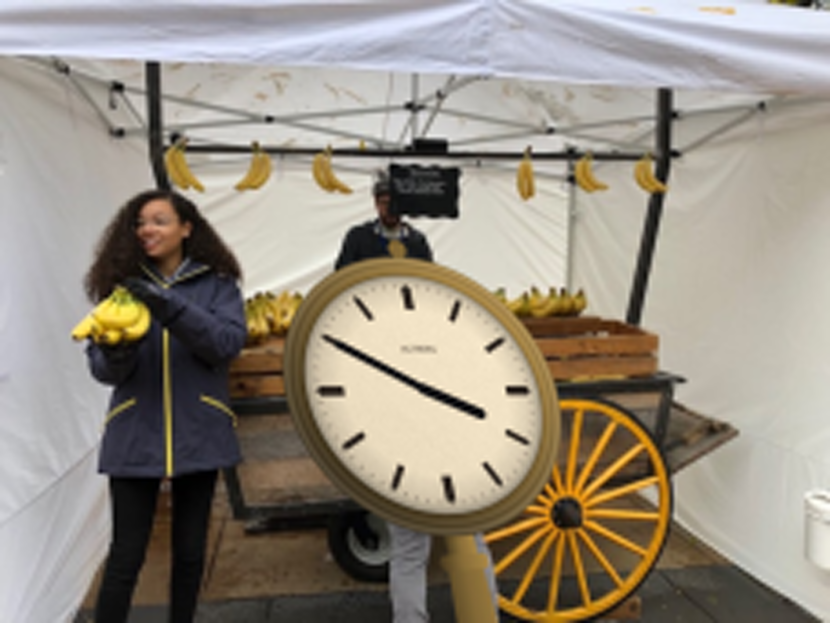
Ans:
3 h 50 min
